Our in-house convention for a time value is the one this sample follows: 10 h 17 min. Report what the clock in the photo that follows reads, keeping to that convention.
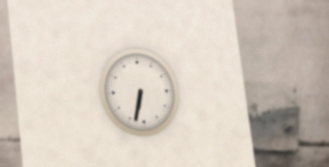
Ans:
6 h 33 min
